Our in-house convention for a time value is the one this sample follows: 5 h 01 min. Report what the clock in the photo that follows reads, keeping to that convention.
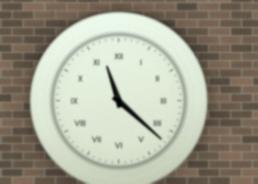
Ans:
11 h 22 min
